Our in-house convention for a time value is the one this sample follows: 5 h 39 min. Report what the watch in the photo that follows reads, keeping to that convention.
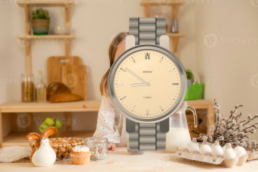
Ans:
8 h 51 min
